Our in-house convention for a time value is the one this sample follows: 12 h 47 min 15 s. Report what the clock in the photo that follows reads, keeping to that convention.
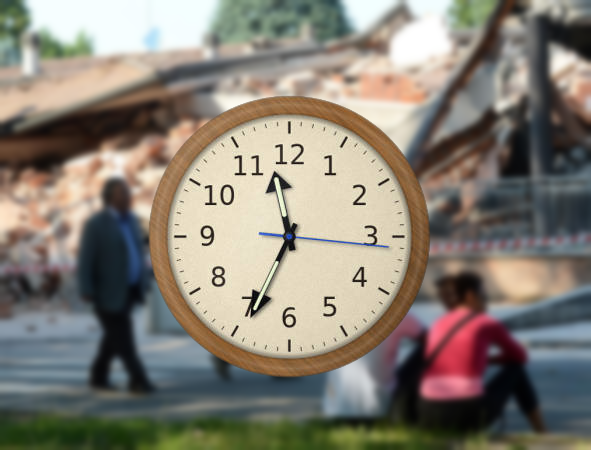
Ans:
11 h 34 min 16 s
